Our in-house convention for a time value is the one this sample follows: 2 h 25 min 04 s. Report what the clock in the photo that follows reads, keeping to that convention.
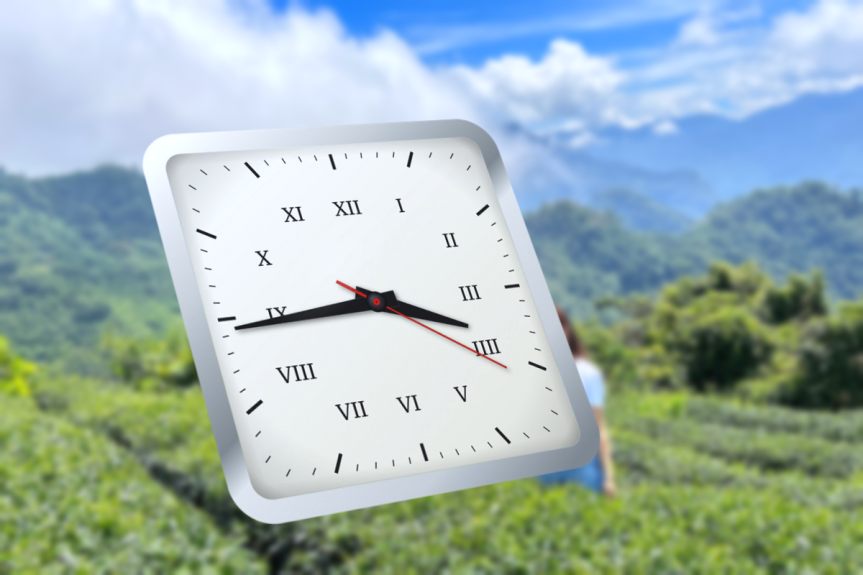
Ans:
3 h 44 min 21 s
